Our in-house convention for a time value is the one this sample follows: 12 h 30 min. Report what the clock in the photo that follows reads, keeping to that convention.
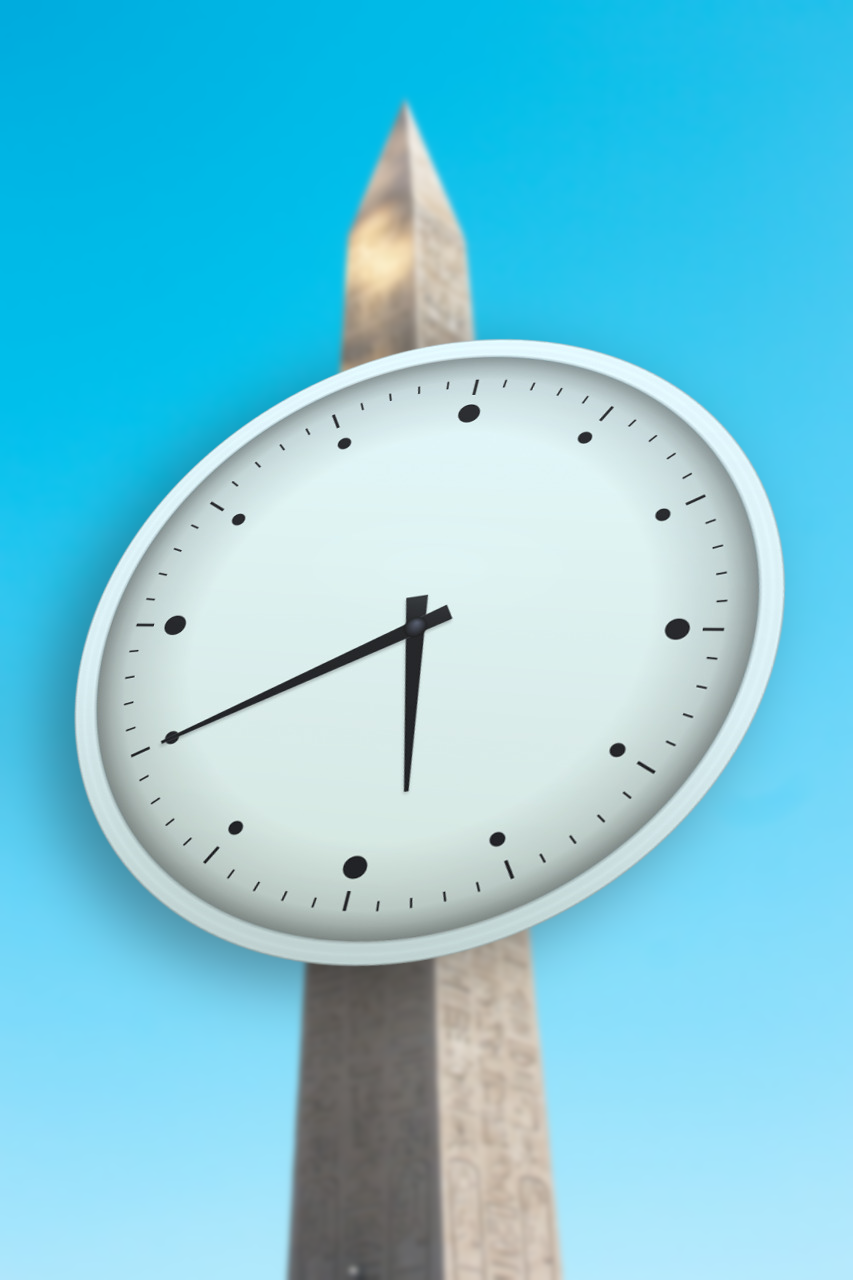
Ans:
5 h 40 min
